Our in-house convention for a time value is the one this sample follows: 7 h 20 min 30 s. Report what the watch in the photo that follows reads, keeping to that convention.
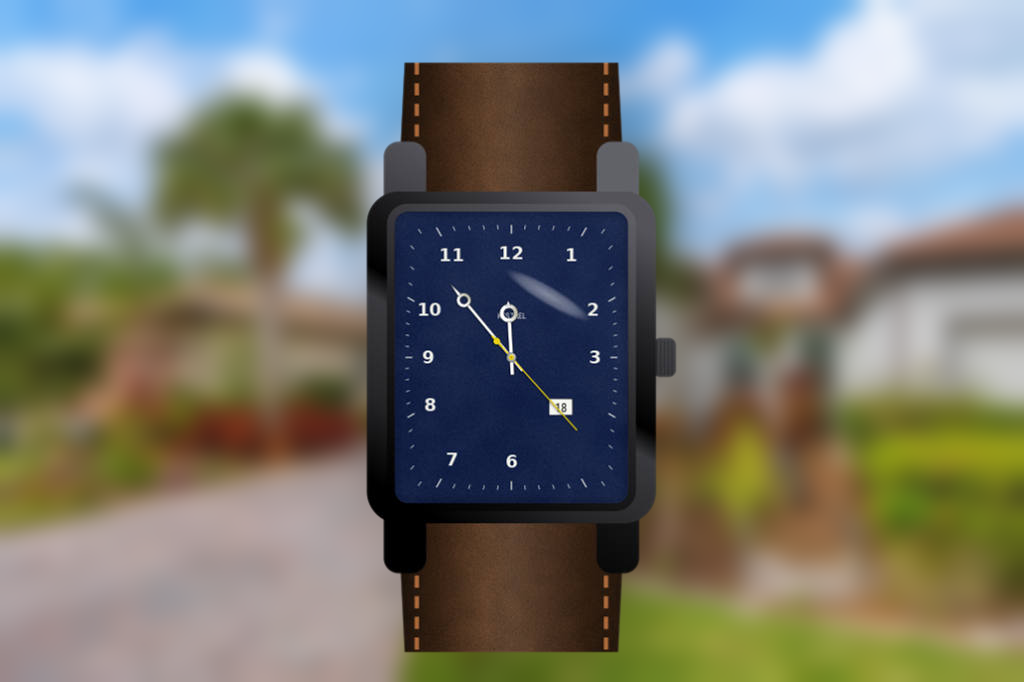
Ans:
11 h 53 min 23 s
